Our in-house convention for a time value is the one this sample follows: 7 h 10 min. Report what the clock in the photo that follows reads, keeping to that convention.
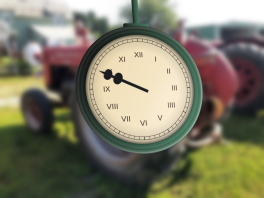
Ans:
9 h 49 min
